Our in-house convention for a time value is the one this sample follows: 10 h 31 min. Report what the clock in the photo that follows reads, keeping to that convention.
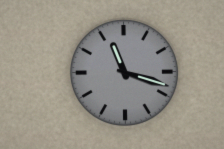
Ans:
11 h 18 min
